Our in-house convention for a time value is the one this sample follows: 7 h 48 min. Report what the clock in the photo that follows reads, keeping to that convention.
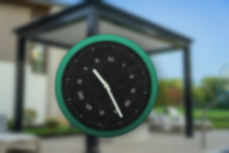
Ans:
10 h 24 min
